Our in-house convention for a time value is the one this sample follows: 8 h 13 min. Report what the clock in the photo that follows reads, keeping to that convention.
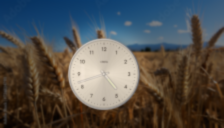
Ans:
4 h 42 min
